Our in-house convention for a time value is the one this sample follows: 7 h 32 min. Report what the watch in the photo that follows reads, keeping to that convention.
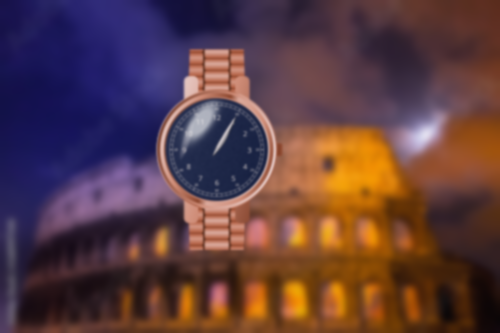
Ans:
1 h 05 min
